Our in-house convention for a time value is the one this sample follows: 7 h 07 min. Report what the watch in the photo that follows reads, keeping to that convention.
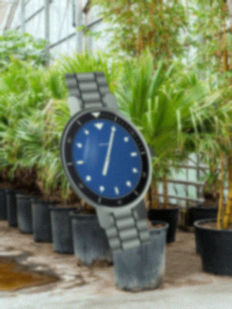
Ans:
7 h 05 min
